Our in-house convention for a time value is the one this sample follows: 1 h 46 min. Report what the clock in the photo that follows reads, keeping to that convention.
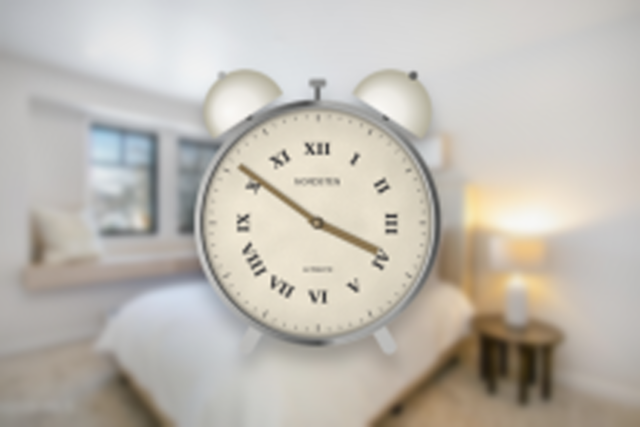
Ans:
3 h 51 min
